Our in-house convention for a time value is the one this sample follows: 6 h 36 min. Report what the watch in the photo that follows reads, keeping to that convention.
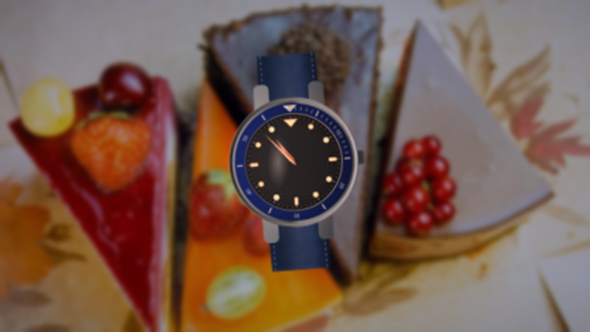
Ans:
10 h 53 min
